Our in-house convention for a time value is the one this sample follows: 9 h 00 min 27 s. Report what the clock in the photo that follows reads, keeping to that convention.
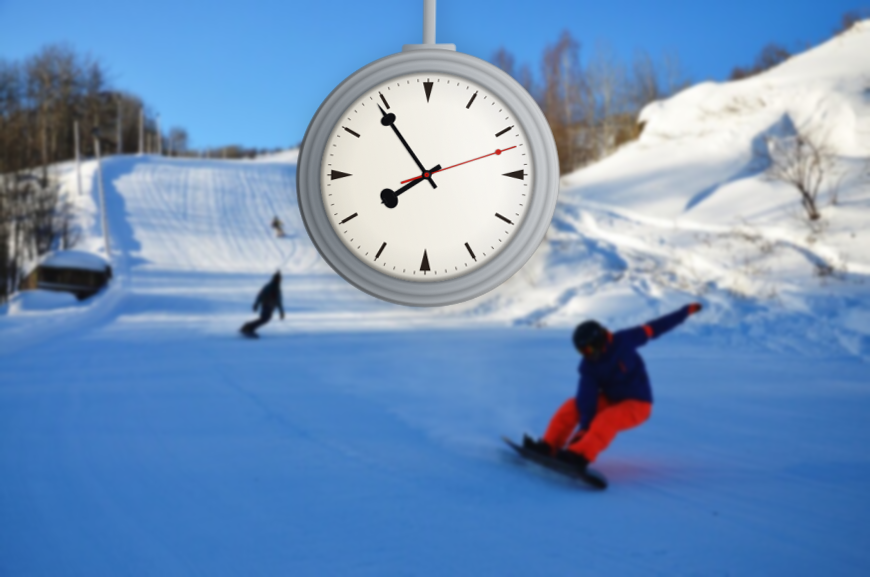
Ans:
7 h 54 min 12 s
